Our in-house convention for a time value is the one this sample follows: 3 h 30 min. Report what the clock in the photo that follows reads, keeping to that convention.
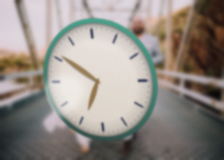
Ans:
6 h 51 min
